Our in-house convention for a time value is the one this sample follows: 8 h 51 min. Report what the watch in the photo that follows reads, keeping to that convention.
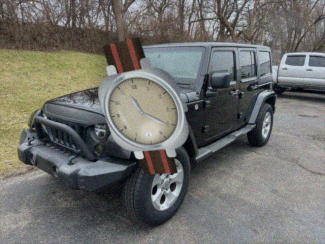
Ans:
11 h 21 min
